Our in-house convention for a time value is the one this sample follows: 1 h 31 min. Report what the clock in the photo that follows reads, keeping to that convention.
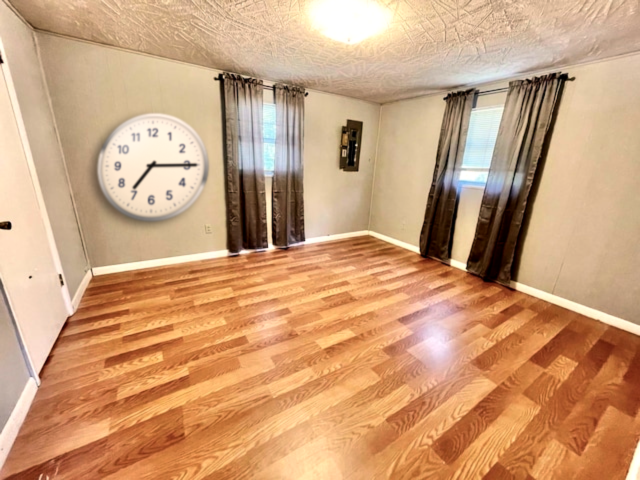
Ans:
7 h 15 min
